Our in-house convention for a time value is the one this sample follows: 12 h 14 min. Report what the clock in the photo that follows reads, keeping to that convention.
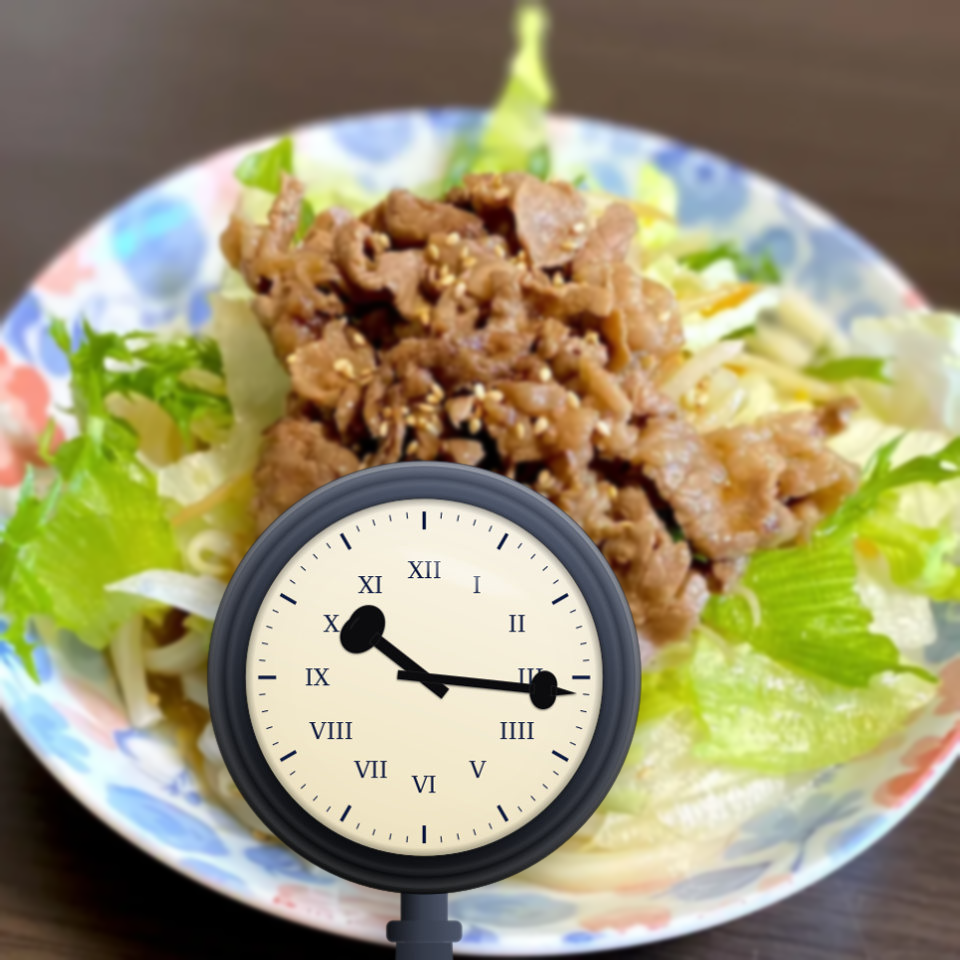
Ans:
10 h 16 min
